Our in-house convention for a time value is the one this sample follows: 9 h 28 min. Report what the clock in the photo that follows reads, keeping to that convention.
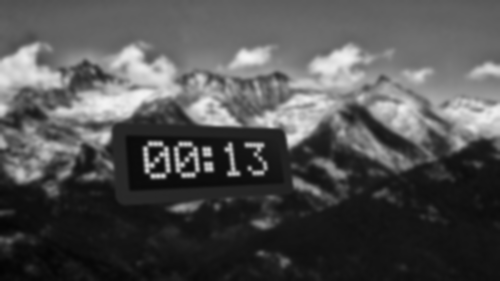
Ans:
0 h 13 min
